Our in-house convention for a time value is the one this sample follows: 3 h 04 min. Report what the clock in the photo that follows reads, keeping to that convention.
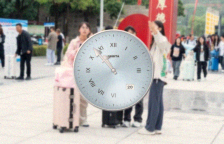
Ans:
10 h 53 min
